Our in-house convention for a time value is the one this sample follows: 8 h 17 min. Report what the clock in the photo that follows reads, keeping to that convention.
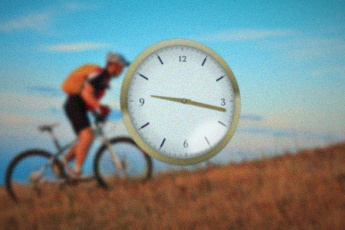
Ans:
9 h 17 min
